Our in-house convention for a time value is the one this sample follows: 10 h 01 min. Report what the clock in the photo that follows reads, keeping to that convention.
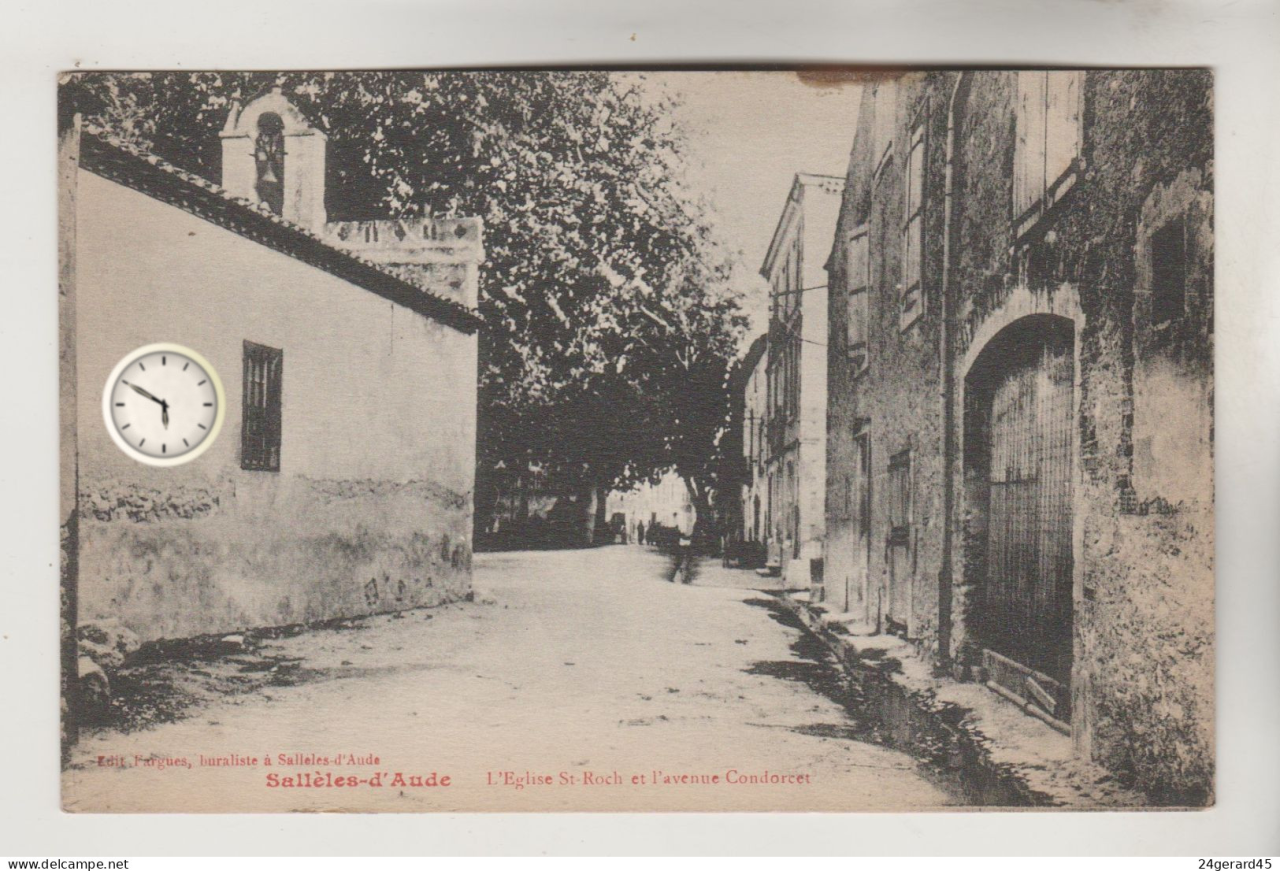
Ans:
5 h 50 min
